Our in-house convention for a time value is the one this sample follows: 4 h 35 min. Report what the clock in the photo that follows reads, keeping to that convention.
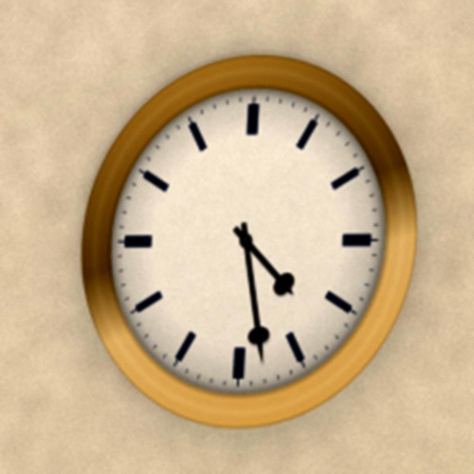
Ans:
4 h 28 min
